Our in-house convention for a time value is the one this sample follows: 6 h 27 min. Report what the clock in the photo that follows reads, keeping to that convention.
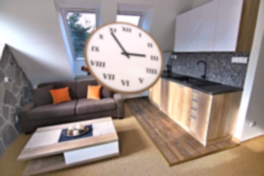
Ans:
2 h 54 min
